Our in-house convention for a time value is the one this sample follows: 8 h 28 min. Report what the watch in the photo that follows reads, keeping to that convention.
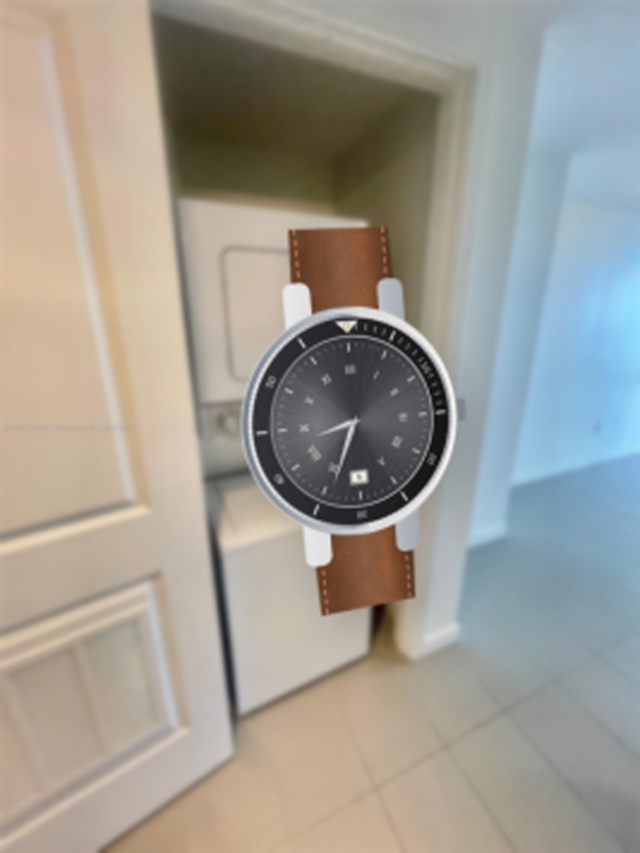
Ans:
8 h 34 min
